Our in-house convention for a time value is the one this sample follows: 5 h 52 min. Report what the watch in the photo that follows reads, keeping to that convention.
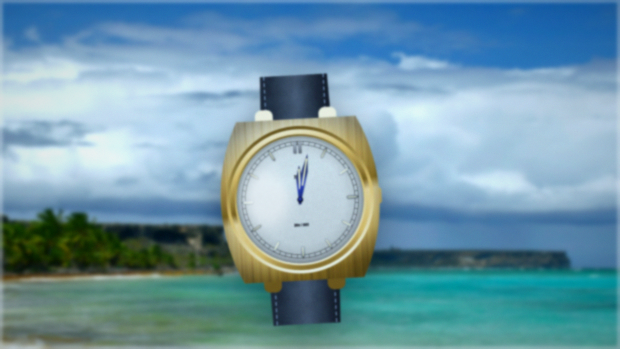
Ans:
12 h 02 min
